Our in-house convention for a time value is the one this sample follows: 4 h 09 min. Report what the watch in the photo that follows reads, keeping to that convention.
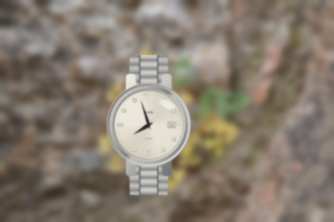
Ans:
7 h 57 min
